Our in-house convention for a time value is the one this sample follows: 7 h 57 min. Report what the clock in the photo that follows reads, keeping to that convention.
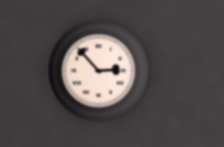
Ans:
2 h 53 min
